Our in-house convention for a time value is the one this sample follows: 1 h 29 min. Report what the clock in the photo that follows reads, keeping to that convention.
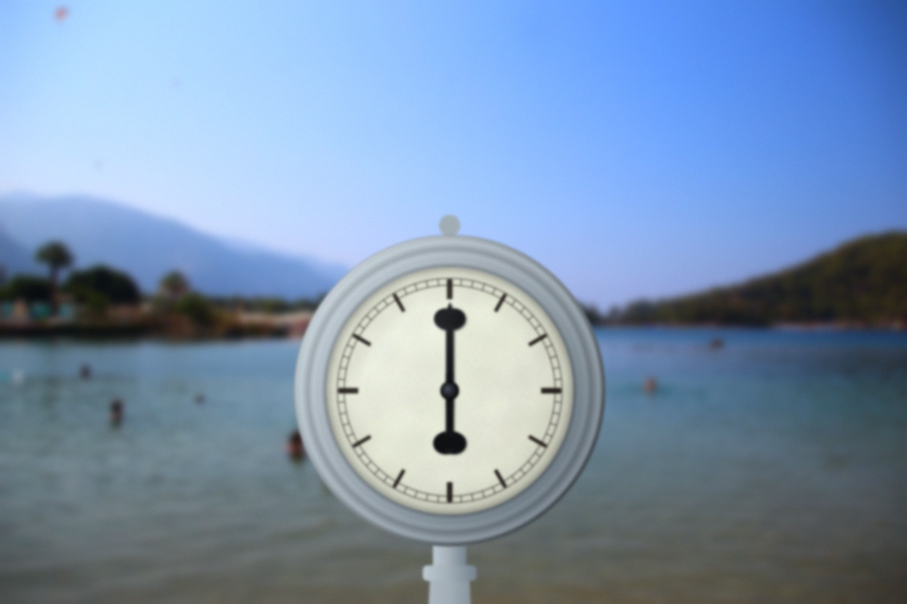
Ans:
6 h 00 min
